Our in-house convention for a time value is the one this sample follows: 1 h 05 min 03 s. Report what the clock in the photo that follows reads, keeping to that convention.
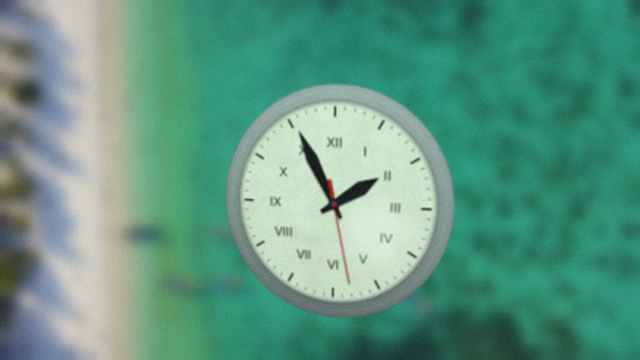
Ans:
1 h 55 min 28 s
